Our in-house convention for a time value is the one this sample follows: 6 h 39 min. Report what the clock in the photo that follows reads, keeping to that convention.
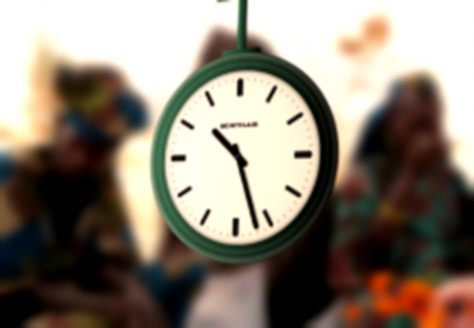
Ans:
10 h 27 min
